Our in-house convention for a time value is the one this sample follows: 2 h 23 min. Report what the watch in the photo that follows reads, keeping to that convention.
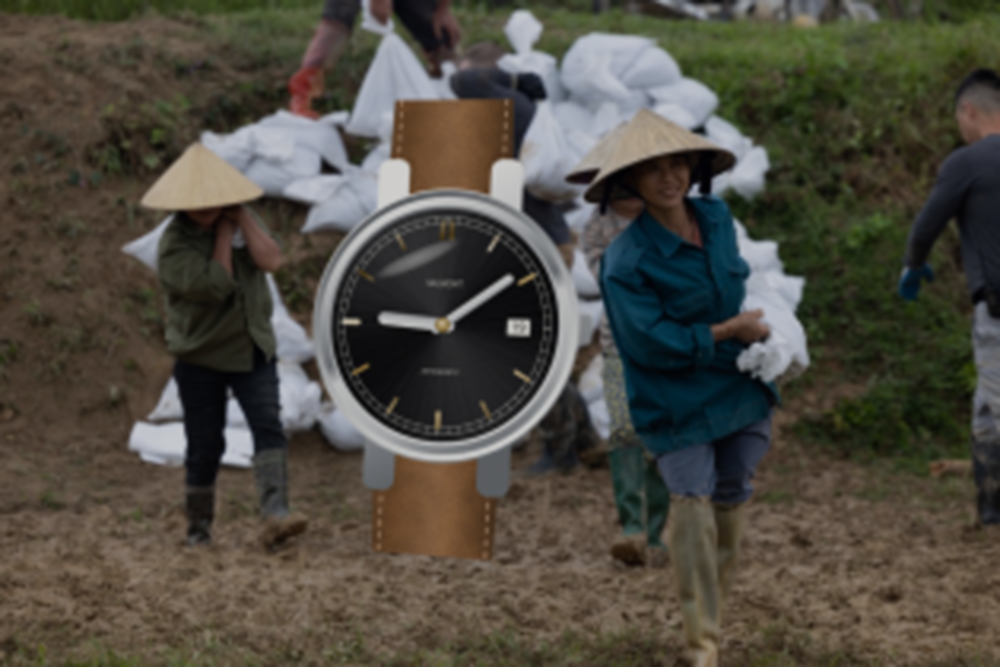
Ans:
9 h 09 min
